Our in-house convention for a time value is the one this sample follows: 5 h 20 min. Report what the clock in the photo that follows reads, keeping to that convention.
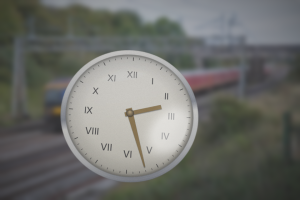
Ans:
2 h 27 min
